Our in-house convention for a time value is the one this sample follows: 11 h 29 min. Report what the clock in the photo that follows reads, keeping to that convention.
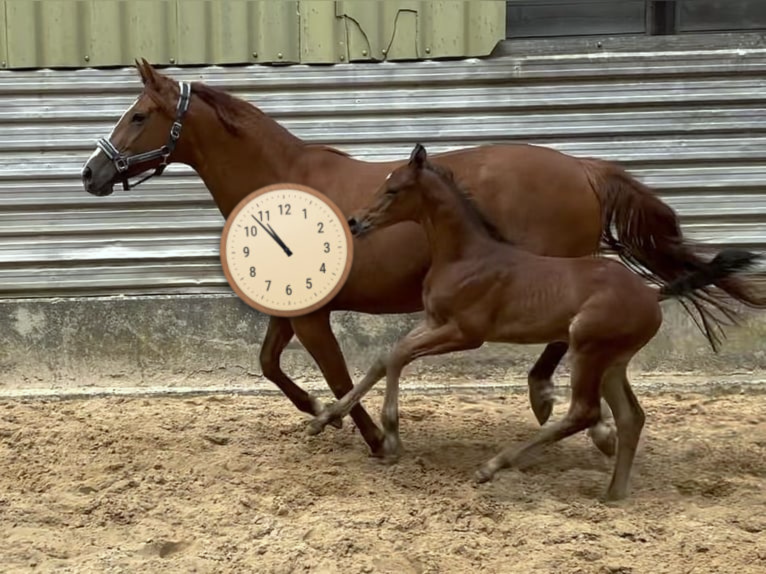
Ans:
10 h 53 min
